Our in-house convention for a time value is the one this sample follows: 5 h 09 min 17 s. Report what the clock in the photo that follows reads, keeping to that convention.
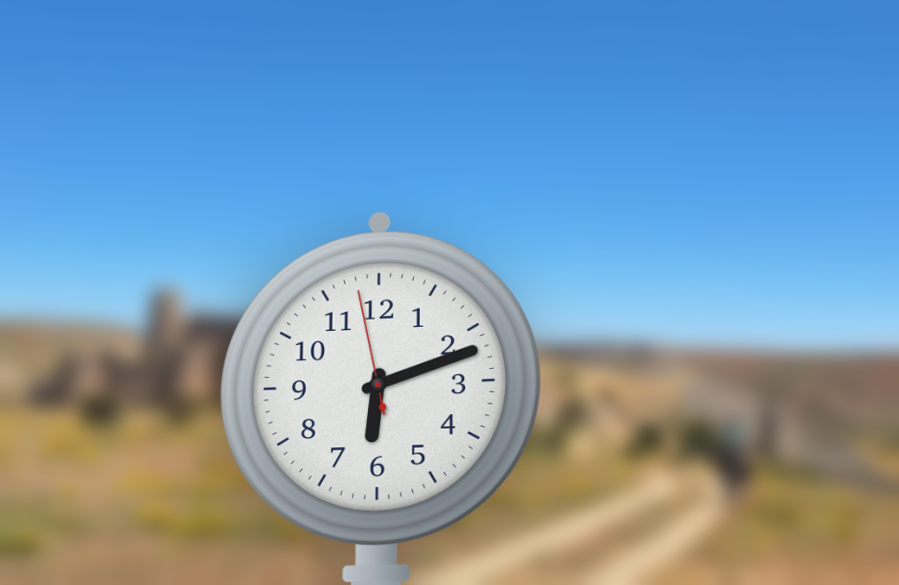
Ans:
6 h 11 min 58 s
